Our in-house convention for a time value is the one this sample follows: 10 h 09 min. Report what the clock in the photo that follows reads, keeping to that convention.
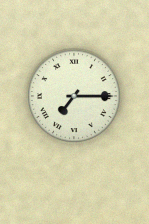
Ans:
7 h 15 min
